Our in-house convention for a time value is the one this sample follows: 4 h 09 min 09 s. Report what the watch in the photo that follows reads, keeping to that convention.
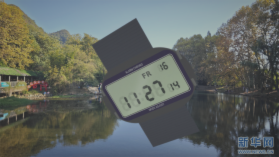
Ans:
11 h 27 min 14 s
